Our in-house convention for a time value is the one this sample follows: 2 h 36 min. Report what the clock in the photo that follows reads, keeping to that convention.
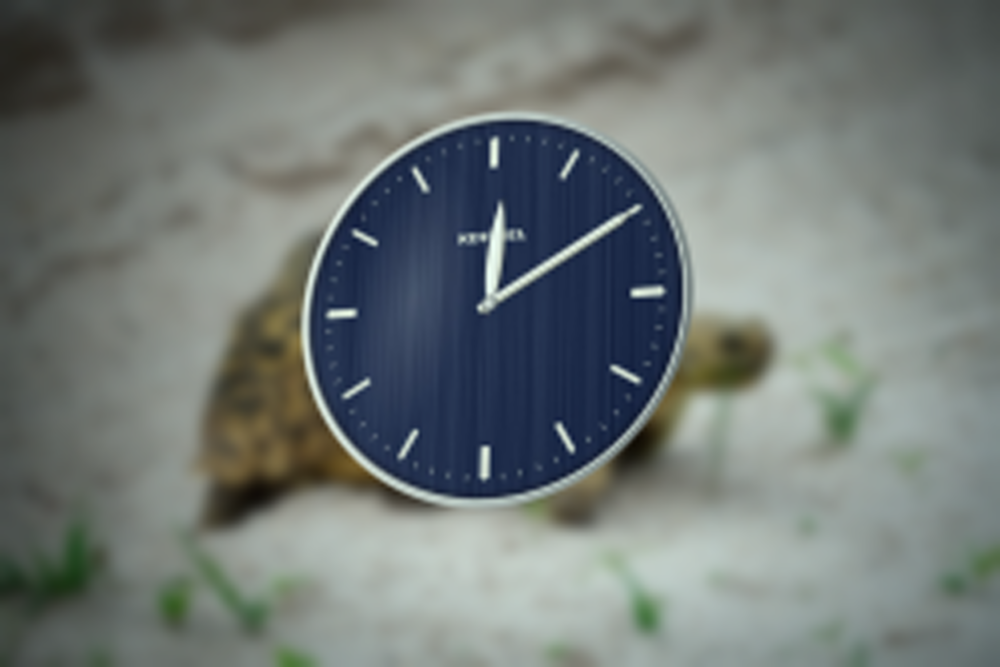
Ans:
12 h 10 min
